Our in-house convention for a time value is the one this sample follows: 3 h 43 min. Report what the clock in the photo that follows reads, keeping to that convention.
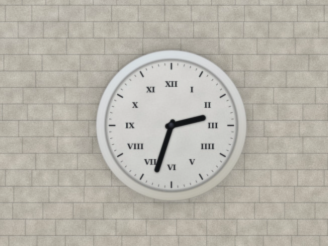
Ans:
2 h 33 min
